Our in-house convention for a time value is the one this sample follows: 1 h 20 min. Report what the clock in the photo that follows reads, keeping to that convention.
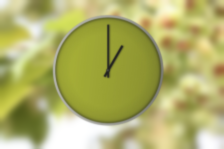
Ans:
1 h 00 min
